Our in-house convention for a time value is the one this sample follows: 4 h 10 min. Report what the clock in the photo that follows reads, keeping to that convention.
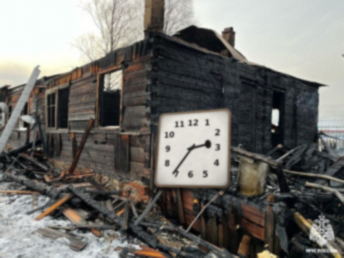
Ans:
2 h 36 min
